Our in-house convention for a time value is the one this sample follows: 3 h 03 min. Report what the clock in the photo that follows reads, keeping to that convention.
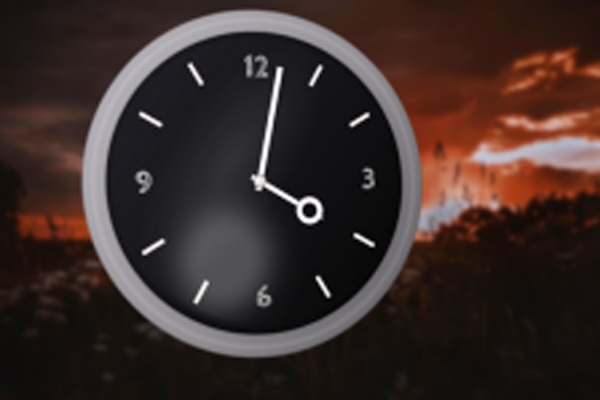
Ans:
4 h 02 min
